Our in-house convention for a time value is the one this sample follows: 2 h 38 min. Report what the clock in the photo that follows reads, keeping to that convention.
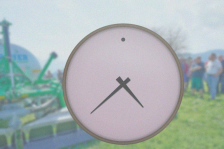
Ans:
4 h 38 min
